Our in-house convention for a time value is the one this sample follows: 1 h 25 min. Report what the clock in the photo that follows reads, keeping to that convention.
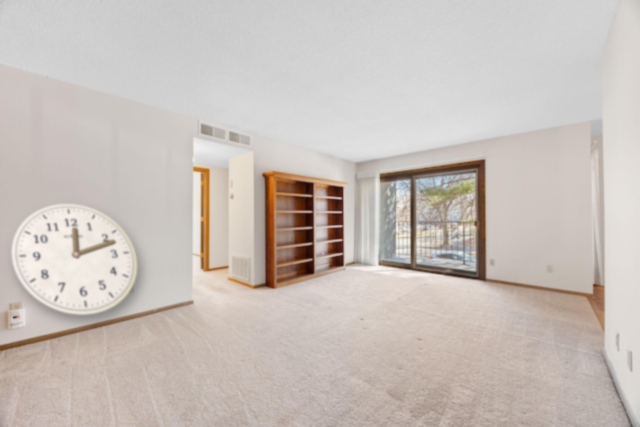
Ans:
12 h 12 min
